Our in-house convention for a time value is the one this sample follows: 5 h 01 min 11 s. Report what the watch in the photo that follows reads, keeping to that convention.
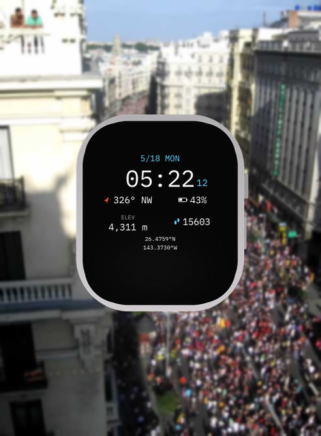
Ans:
5 h 22 min 12 s
